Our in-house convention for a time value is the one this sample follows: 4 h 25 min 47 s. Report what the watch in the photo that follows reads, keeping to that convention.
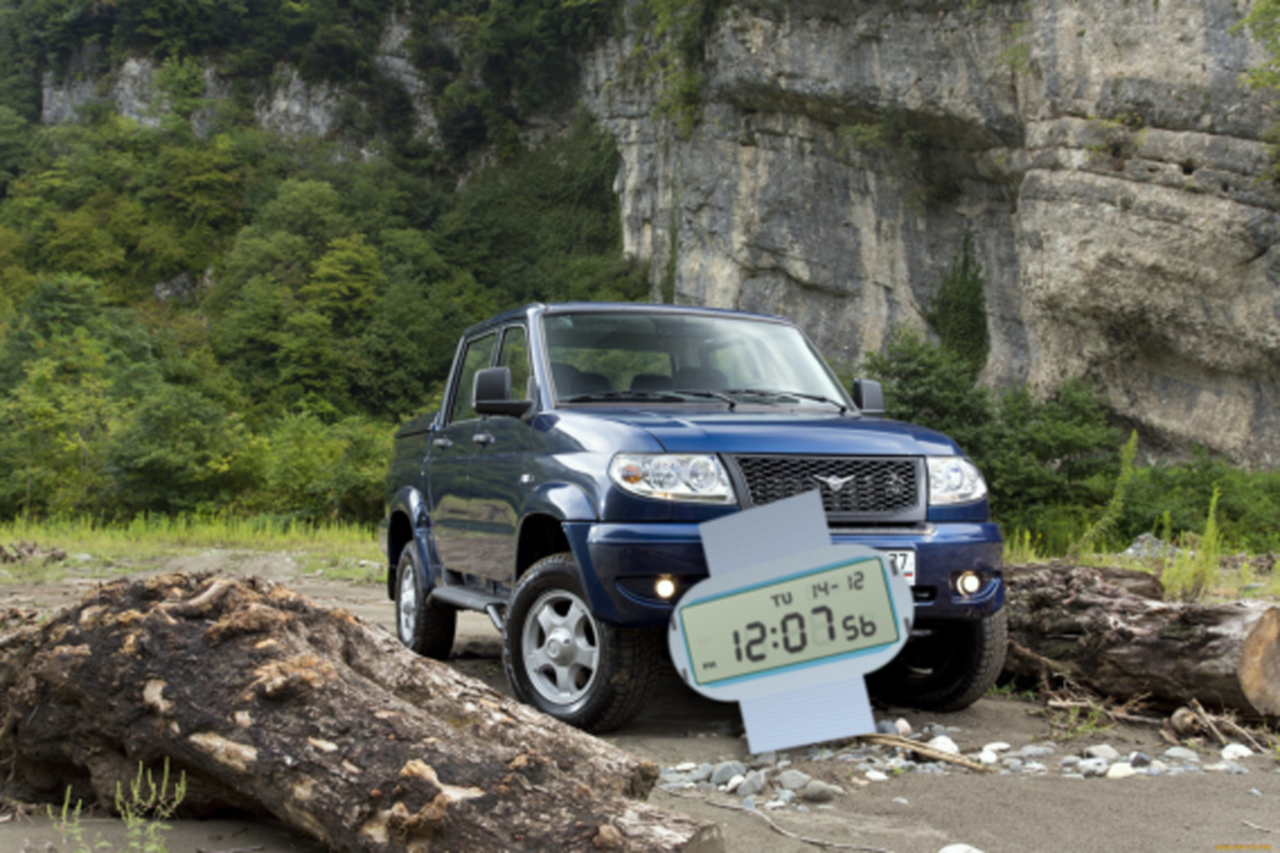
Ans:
12 h 07 min 56 s
